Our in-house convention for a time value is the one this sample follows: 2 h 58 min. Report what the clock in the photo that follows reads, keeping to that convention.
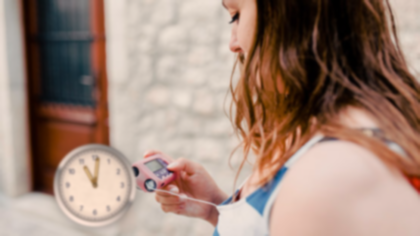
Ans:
11 h 01 min
